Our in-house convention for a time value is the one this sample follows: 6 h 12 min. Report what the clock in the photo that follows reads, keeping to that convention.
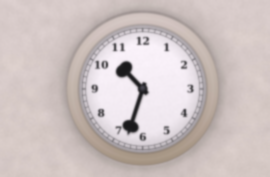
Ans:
10 h 33 min
